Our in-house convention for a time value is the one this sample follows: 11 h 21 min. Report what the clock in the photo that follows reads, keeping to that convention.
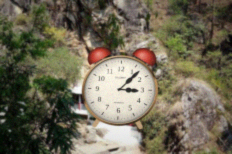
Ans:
3 h 07 min
